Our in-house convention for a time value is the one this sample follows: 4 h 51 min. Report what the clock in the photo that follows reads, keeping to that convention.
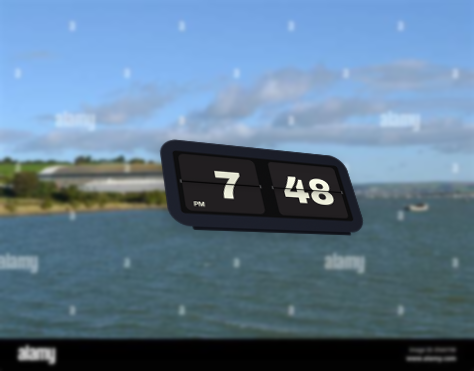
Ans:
7 h 48 min
